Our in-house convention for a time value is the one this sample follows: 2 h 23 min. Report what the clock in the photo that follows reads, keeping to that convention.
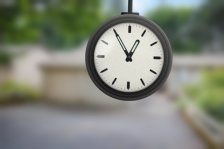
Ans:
12 h 55 min
